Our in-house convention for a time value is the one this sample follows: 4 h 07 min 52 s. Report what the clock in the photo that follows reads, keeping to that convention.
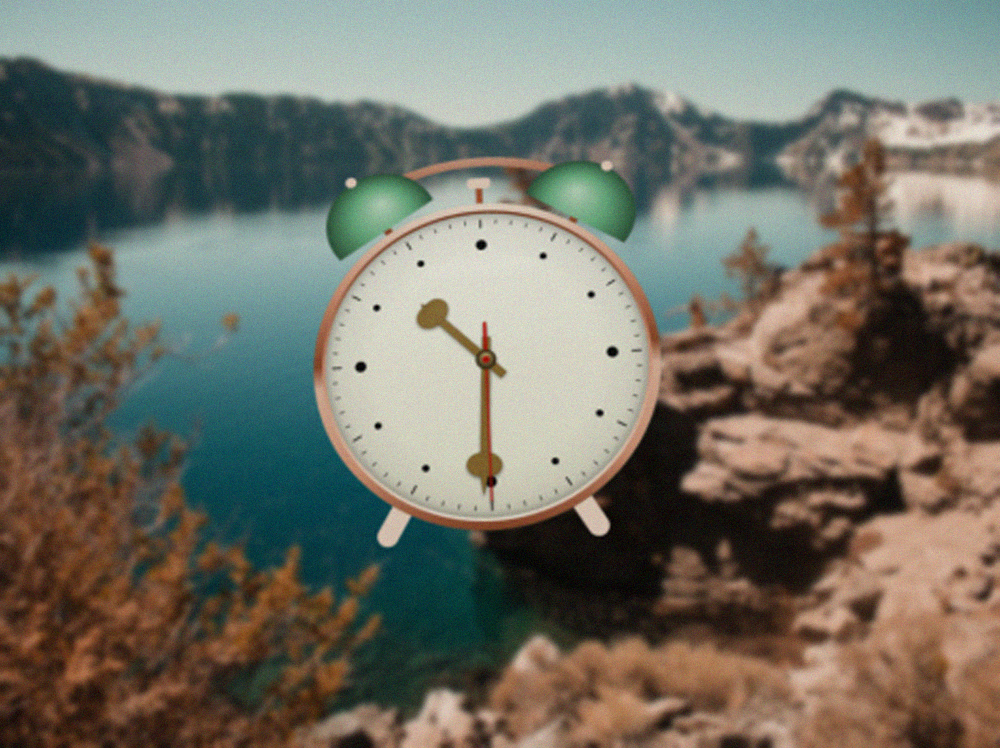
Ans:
10 h 30 min 30 s
